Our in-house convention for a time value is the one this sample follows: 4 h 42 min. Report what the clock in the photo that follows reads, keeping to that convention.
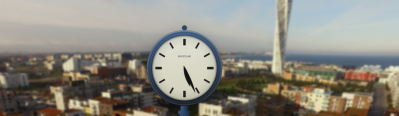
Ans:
5 h 26 min
